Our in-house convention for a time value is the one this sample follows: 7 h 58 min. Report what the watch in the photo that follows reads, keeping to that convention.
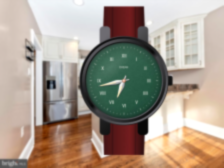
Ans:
6 h 43 min
